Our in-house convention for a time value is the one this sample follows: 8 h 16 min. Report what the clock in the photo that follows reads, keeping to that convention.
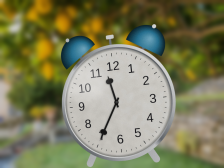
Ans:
11 h 35 min
